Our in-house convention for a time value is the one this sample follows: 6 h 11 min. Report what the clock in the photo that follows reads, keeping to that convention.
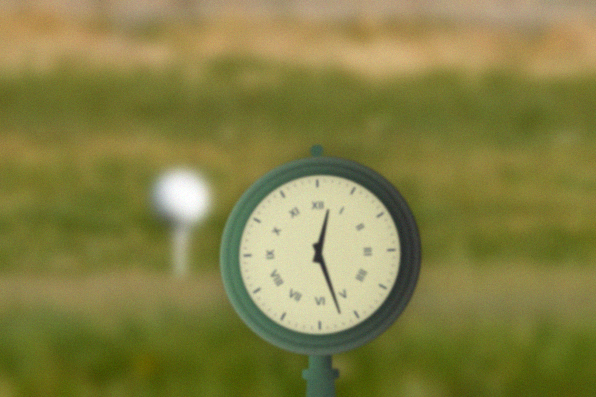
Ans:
12 h 27 min
